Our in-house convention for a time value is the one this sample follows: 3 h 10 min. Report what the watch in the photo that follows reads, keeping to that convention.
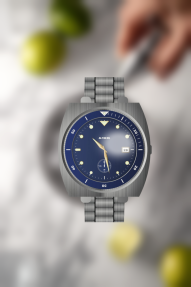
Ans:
10 h 28 min
